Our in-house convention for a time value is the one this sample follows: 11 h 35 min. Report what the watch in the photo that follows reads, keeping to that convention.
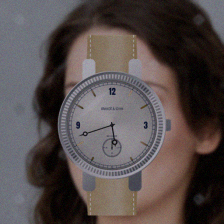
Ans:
5 h 42 min
